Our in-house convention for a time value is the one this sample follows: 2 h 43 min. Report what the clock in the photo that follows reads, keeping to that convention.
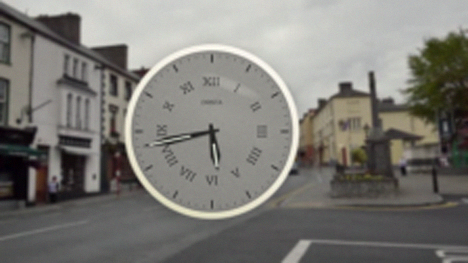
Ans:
5 h 43 min
